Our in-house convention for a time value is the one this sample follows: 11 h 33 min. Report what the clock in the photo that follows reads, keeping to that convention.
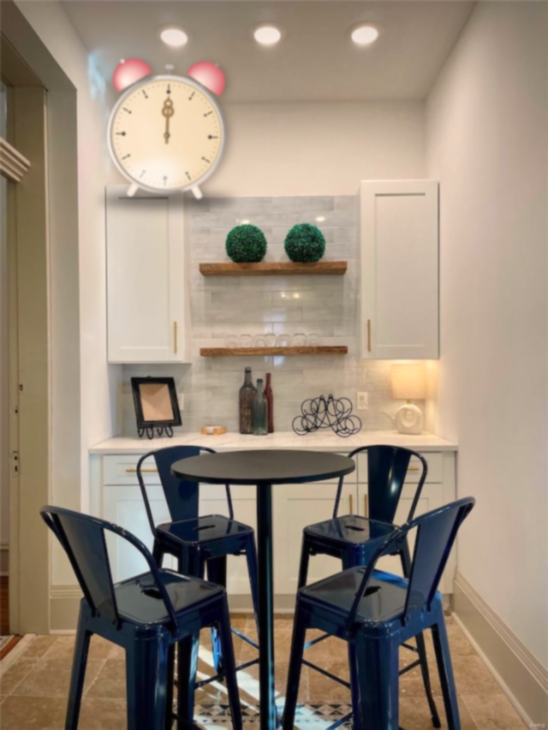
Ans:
12 h 00 min
